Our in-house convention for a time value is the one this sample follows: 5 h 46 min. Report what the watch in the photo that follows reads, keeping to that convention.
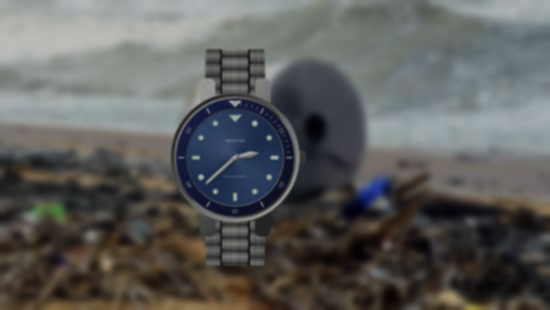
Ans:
2 h 38 min
